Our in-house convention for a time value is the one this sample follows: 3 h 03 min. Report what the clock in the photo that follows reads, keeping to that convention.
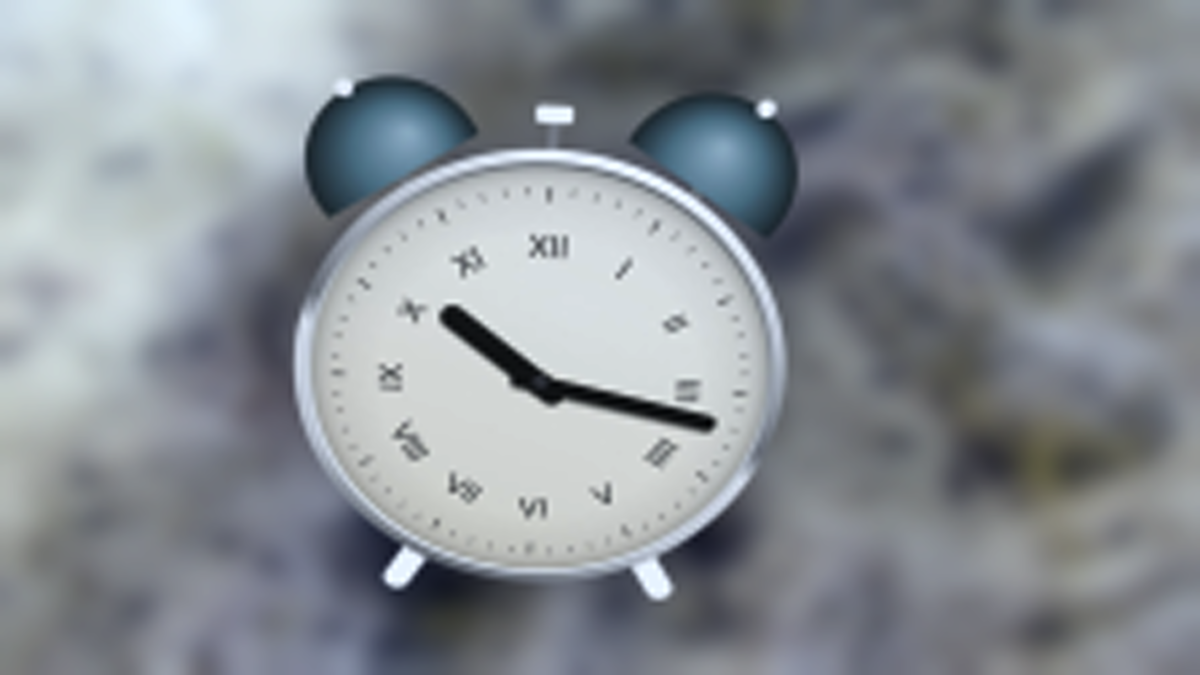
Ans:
10 h 17 min
